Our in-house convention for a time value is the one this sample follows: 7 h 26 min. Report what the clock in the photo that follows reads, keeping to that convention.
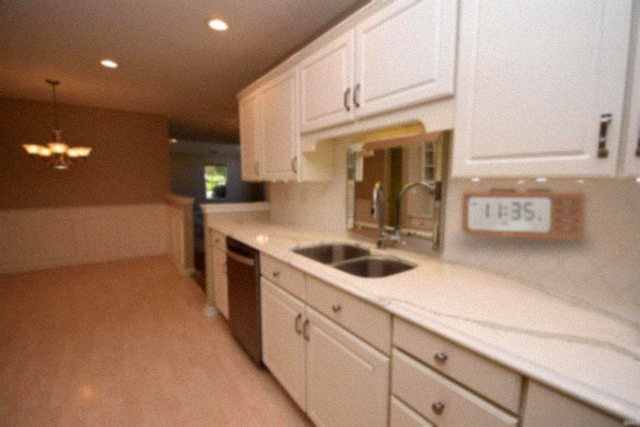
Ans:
11 h 35 min
